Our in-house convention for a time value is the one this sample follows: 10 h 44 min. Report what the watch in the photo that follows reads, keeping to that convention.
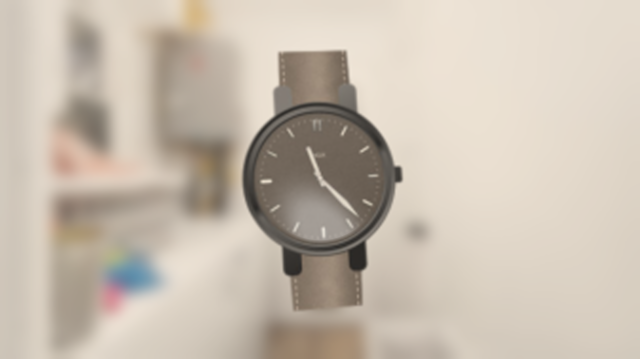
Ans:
11 h 23 min
